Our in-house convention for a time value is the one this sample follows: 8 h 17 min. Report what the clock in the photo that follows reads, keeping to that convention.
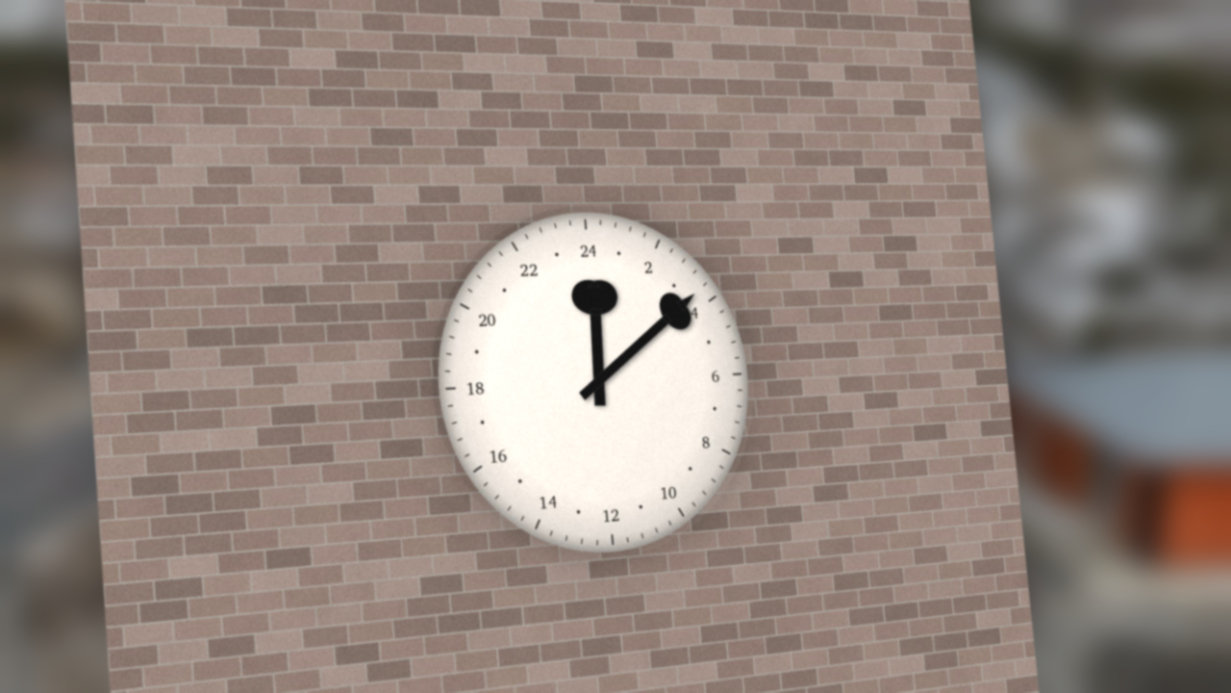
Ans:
0 h 09 min
